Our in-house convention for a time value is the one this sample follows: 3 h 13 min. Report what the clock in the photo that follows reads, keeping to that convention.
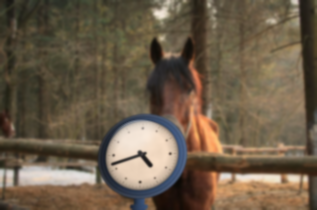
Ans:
4 h 42 min
